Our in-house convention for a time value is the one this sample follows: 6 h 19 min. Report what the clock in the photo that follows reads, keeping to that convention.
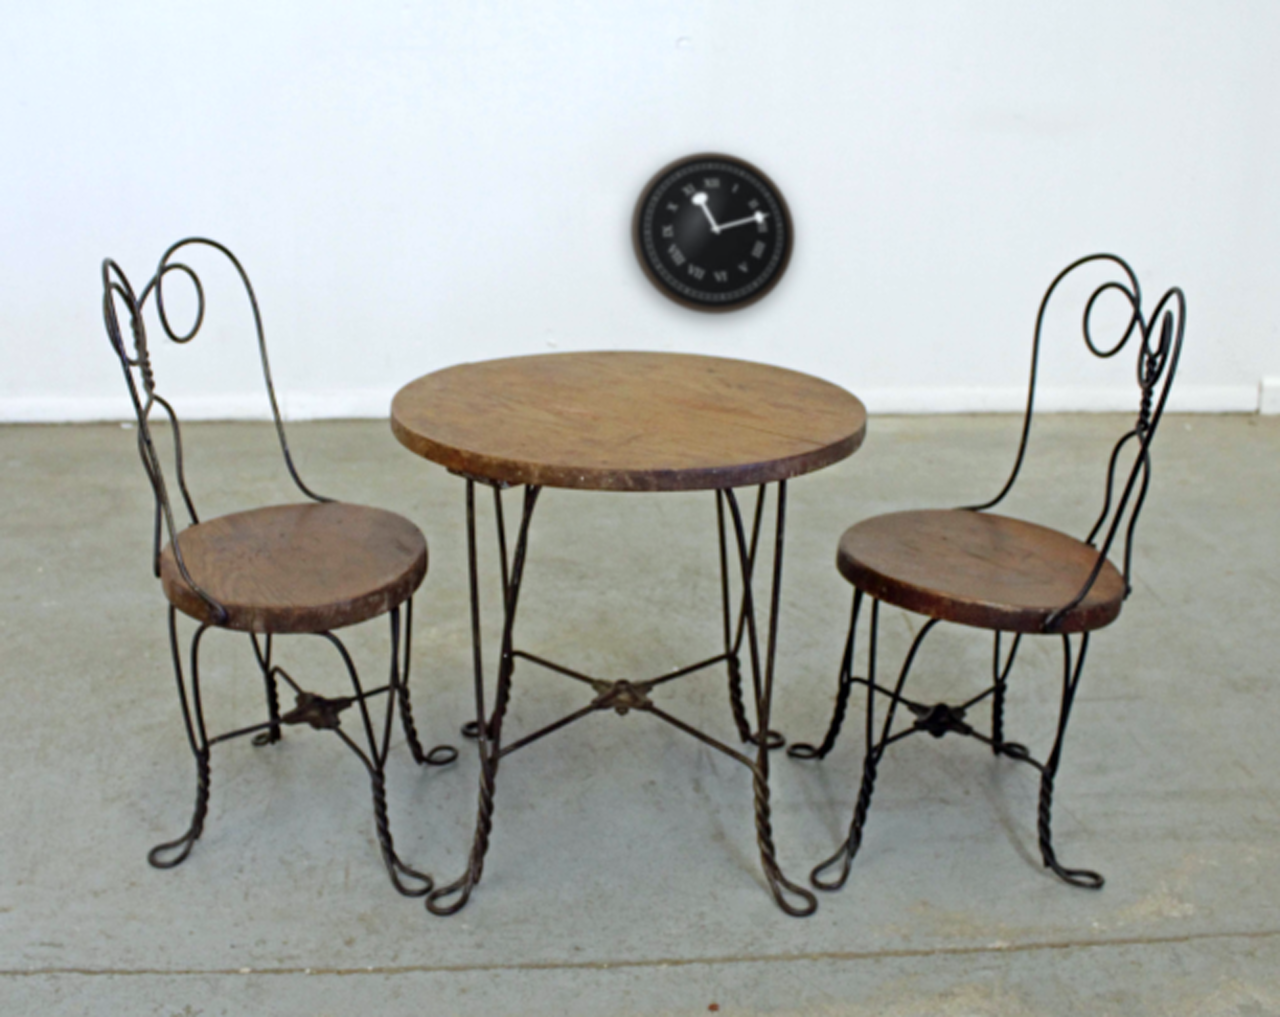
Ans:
11 h 13 min
